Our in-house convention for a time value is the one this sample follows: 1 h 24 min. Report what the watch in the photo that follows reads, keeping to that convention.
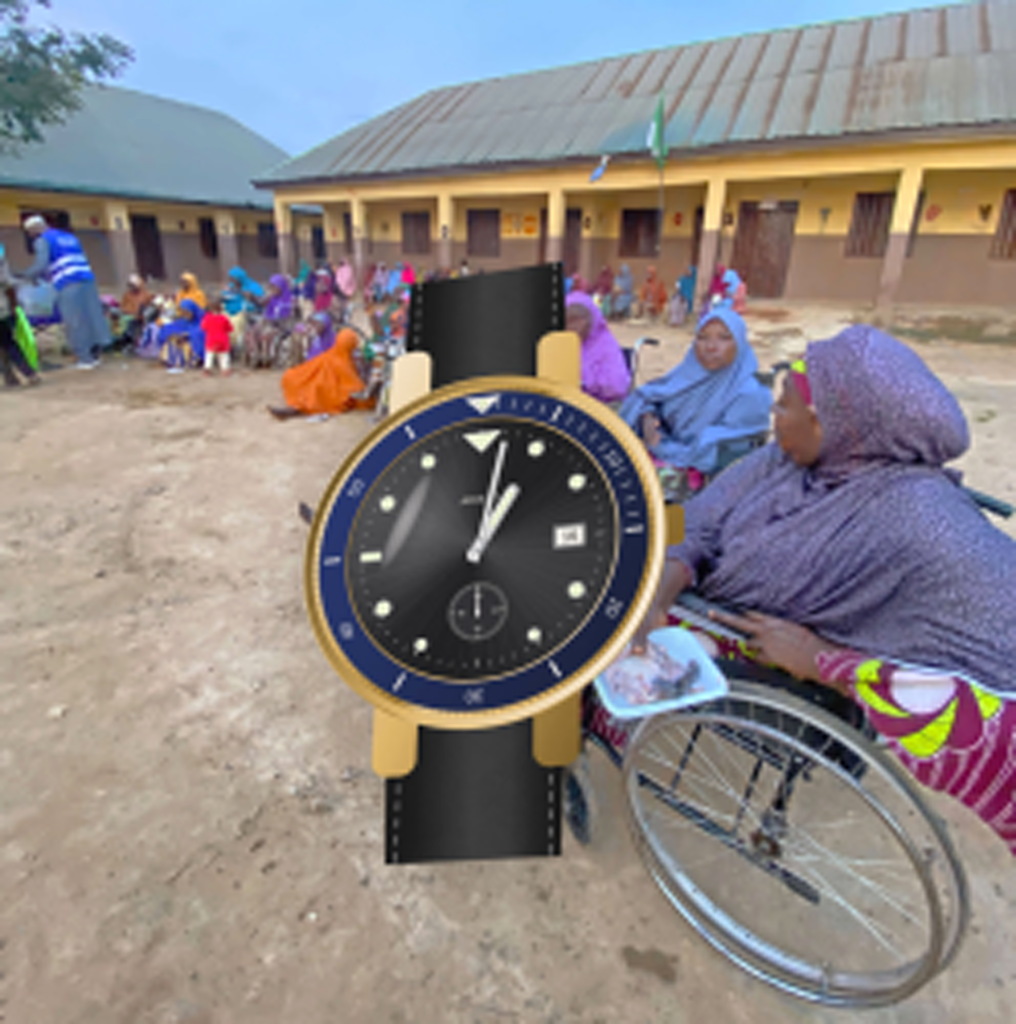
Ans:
1 h 02 min
